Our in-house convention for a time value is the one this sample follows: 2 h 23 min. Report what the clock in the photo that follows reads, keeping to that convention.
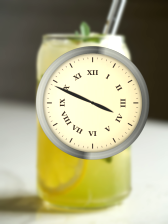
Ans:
3 h 49 min
